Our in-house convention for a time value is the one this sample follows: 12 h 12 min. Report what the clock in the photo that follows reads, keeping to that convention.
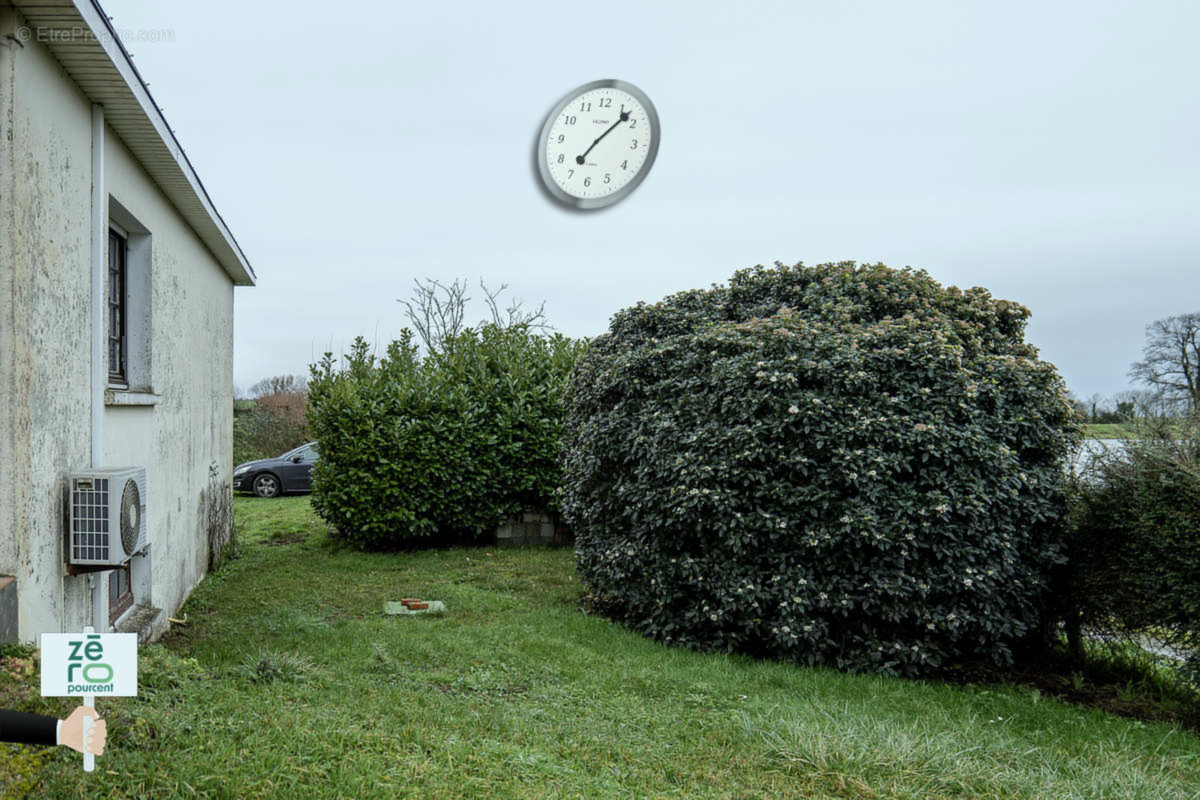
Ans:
7 h 07 min
